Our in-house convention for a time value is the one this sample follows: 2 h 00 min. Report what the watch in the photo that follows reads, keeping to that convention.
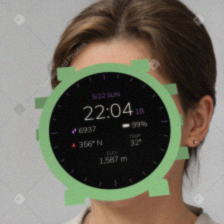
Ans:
22 h 04 min
